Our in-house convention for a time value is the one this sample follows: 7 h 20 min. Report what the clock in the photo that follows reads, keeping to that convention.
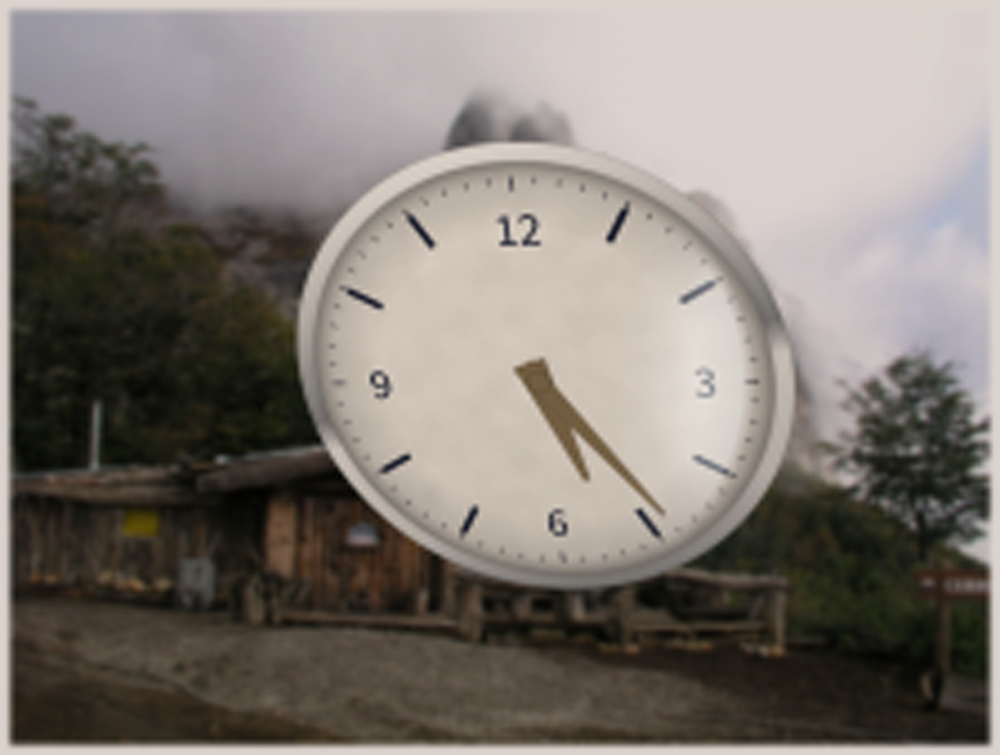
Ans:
5 h 24 min
